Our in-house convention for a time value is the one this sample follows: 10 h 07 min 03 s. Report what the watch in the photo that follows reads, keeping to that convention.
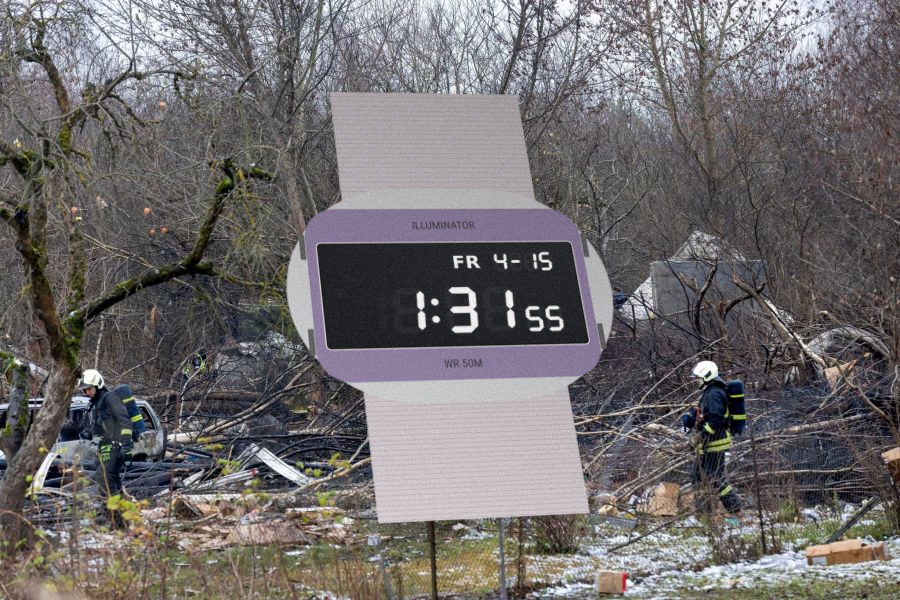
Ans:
1 h 31 min 55 s
